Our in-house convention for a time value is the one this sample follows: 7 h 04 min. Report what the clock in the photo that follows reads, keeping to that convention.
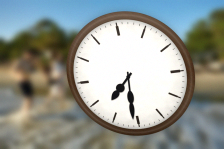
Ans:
7 h 31 min
